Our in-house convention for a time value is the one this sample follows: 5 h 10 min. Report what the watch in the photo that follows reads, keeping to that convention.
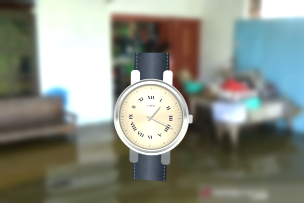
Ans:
1 h 19 min
